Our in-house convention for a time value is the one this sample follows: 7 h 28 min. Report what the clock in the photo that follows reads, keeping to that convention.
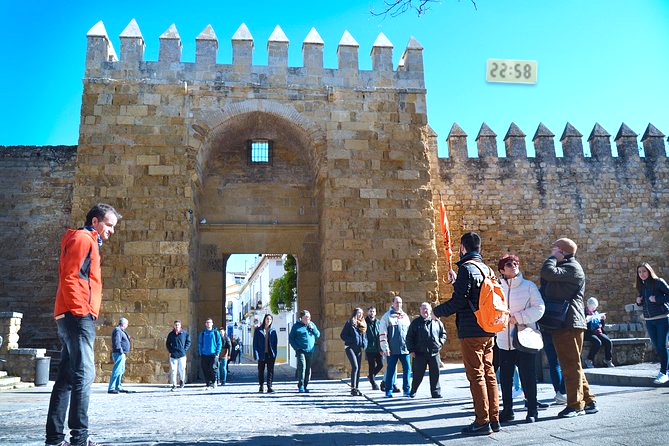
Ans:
22 h 58 min
